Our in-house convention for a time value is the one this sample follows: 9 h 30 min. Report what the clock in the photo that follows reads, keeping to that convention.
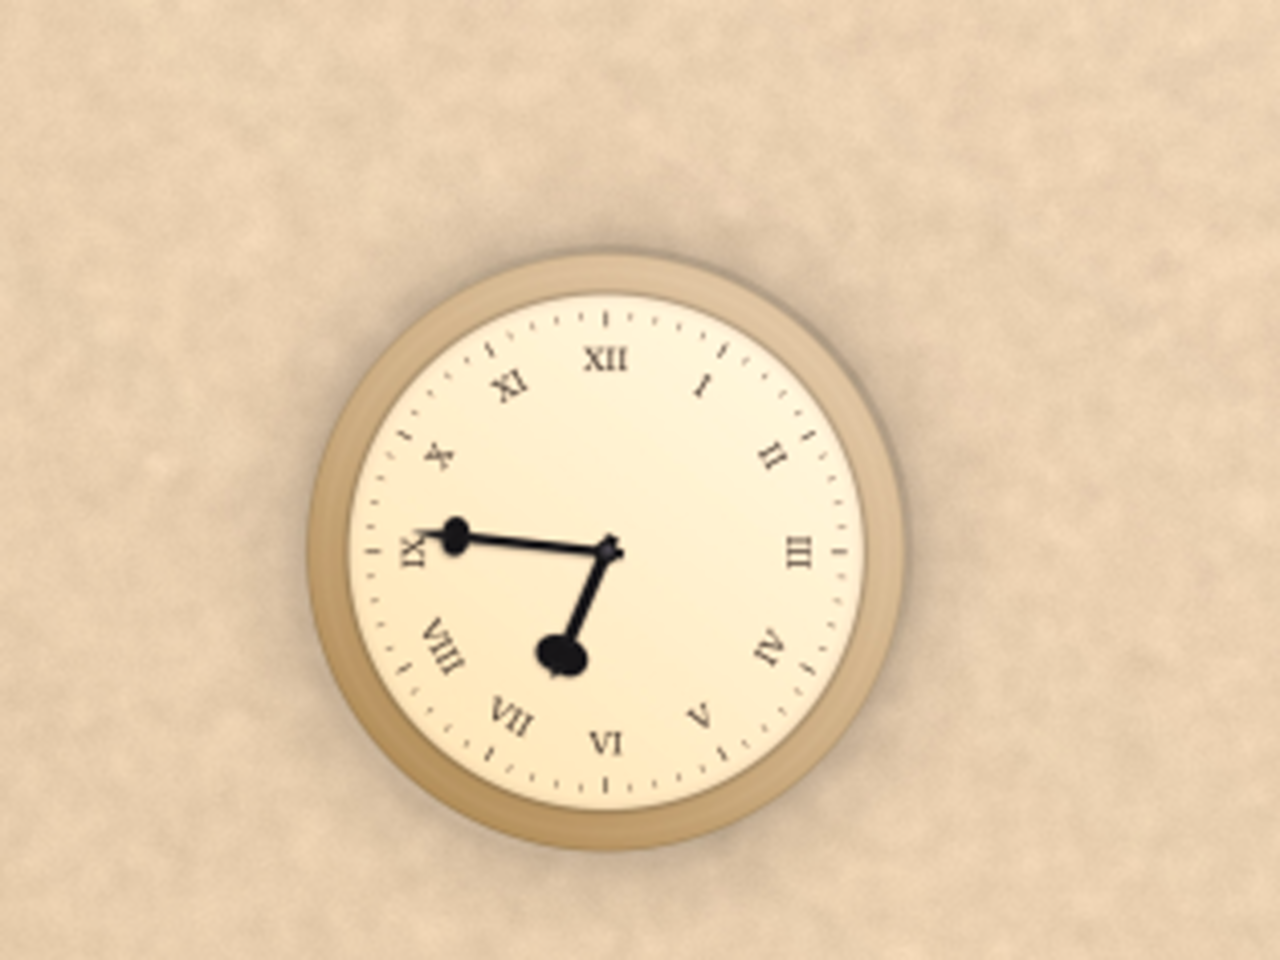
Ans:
6 h 46 min
